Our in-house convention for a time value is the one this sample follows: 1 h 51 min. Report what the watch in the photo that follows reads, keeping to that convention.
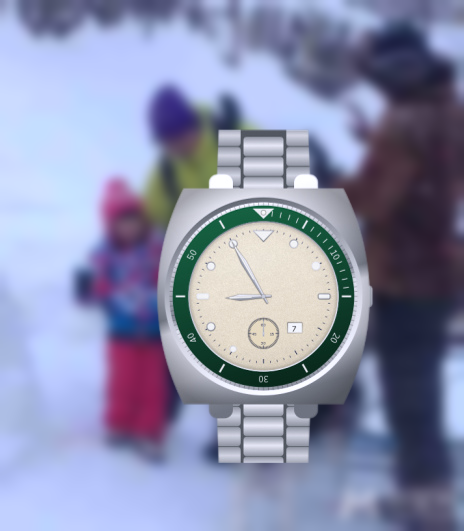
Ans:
8 h 55 min
